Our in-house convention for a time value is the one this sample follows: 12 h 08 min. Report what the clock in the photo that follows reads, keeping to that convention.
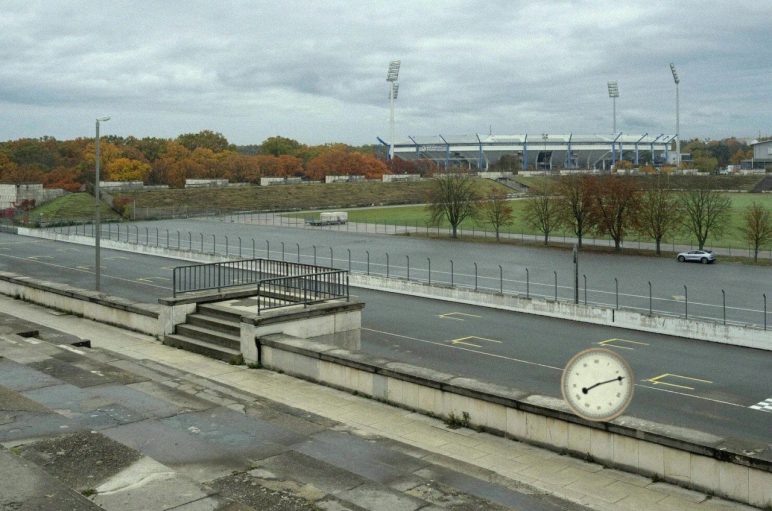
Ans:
8 h 13 min
